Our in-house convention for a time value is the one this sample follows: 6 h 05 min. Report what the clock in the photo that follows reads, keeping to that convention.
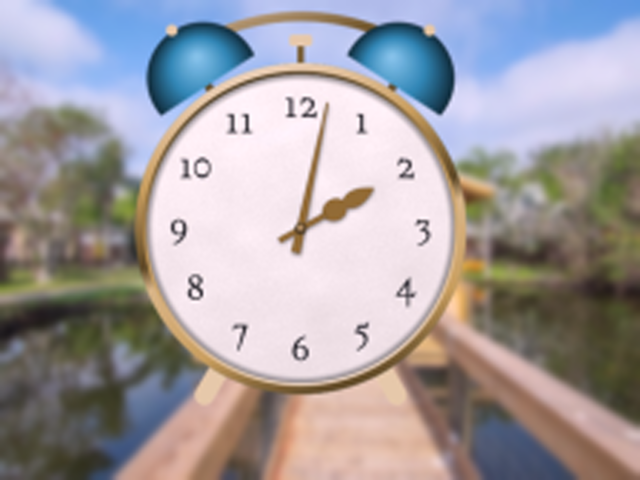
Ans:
2 h 02 min
